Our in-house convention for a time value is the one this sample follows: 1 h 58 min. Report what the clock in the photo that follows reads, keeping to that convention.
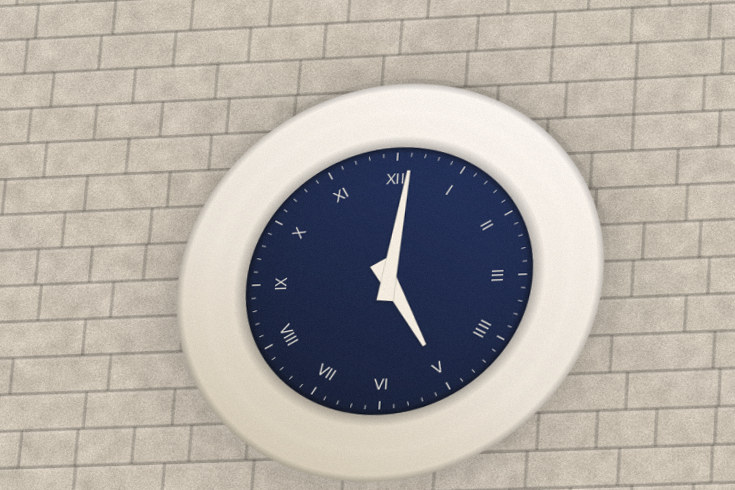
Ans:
5 h 01 min
